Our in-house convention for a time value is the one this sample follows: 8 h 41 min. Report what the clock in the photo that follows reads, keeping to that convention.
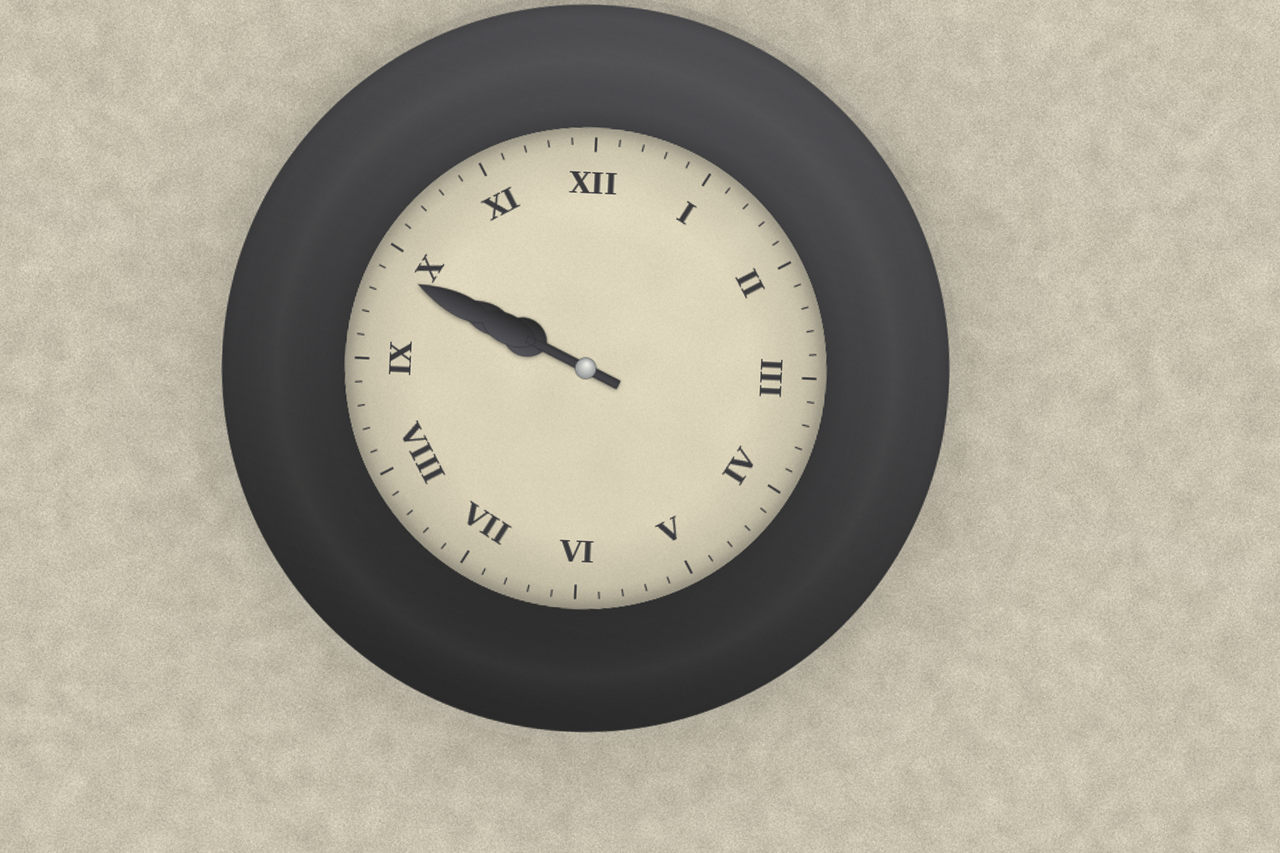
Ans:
9 h 49 min
